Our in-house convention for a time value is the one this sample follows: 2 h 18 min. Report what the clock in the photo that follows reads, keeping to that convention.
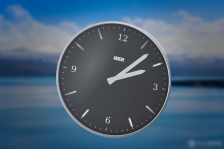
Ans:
2 h 07 min
